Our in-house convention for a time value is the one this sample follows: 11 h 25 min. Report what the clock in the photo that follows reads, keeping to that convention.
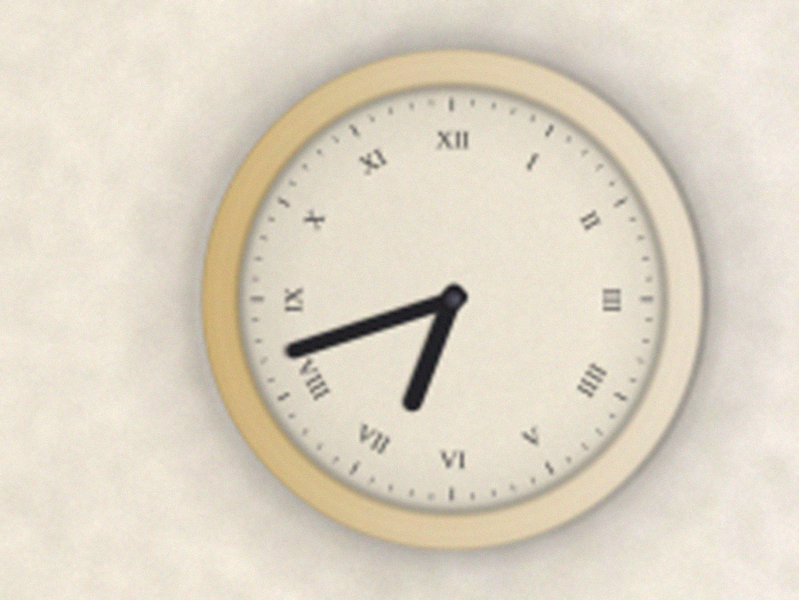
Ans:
6 h 42 min
